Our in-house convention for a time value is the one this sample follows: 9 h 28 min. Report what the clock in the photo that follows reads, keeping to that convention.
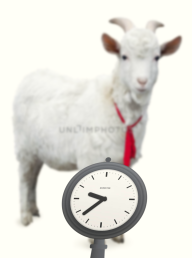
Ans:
9 h 38 min
